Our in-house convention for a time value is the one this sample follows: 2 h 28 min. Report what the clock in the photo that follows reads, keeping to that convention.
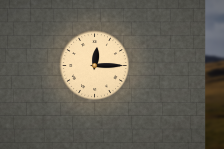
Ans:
12 h 15 min
